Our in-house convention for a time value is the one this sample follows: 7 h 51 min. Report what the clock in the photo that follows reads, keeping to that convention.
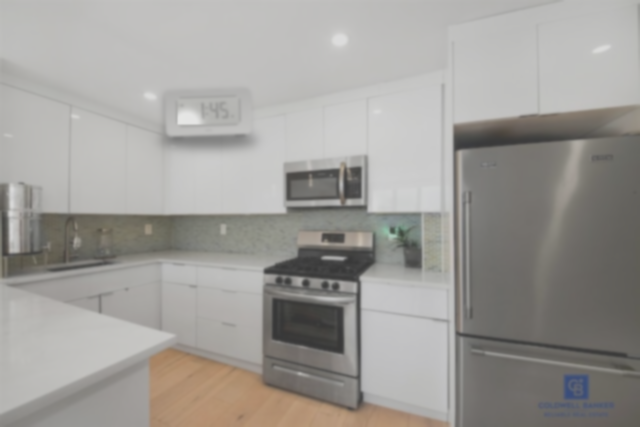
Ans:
1 h 45 min
